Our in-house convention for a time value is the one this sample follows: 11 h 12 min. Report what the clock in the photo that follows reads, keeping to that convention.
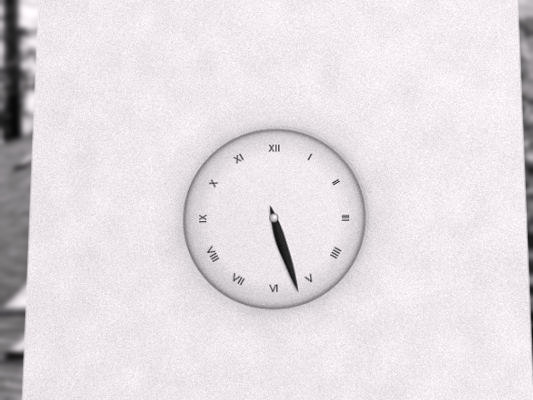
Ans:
5 h 27 min
